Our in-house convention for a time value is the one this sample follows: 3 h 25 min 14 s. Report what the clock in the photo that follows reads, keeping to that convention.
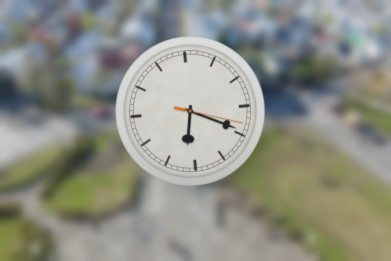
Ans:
6 h 19 min 18 s
